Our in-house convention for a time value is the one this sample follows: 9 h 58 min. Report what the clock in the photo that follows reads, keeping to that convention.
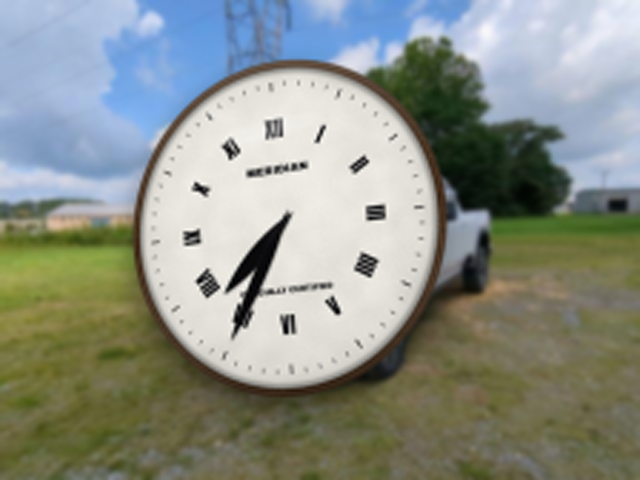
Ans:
7 h 35 min
